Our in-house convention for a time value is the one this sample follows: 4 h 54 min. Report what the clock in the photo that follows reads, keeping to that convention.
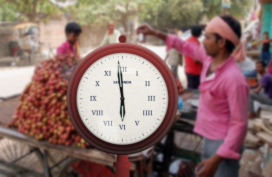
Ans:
5 h 59 min
